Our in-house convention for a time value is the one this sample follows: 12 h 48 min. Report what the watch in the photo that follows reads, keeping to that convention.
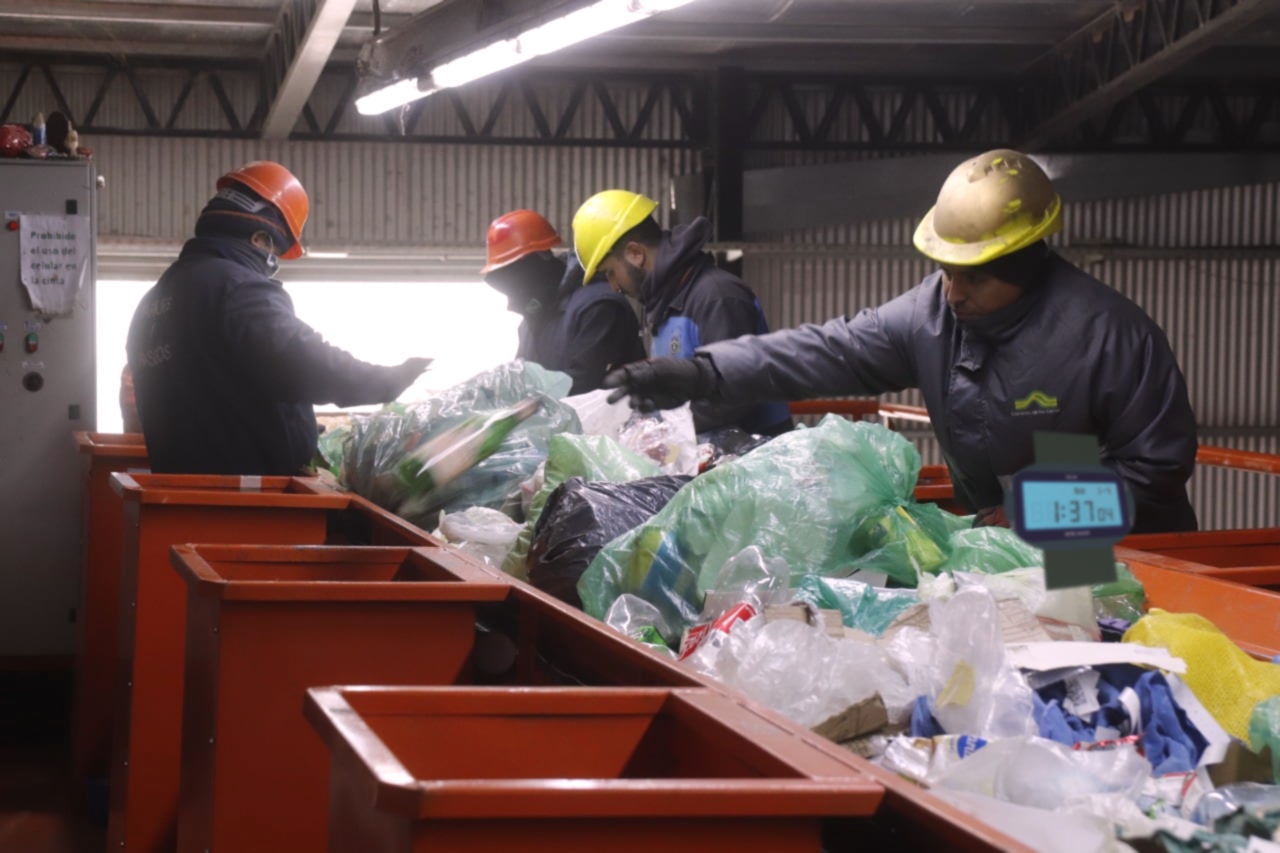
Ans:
1 h 37 min
